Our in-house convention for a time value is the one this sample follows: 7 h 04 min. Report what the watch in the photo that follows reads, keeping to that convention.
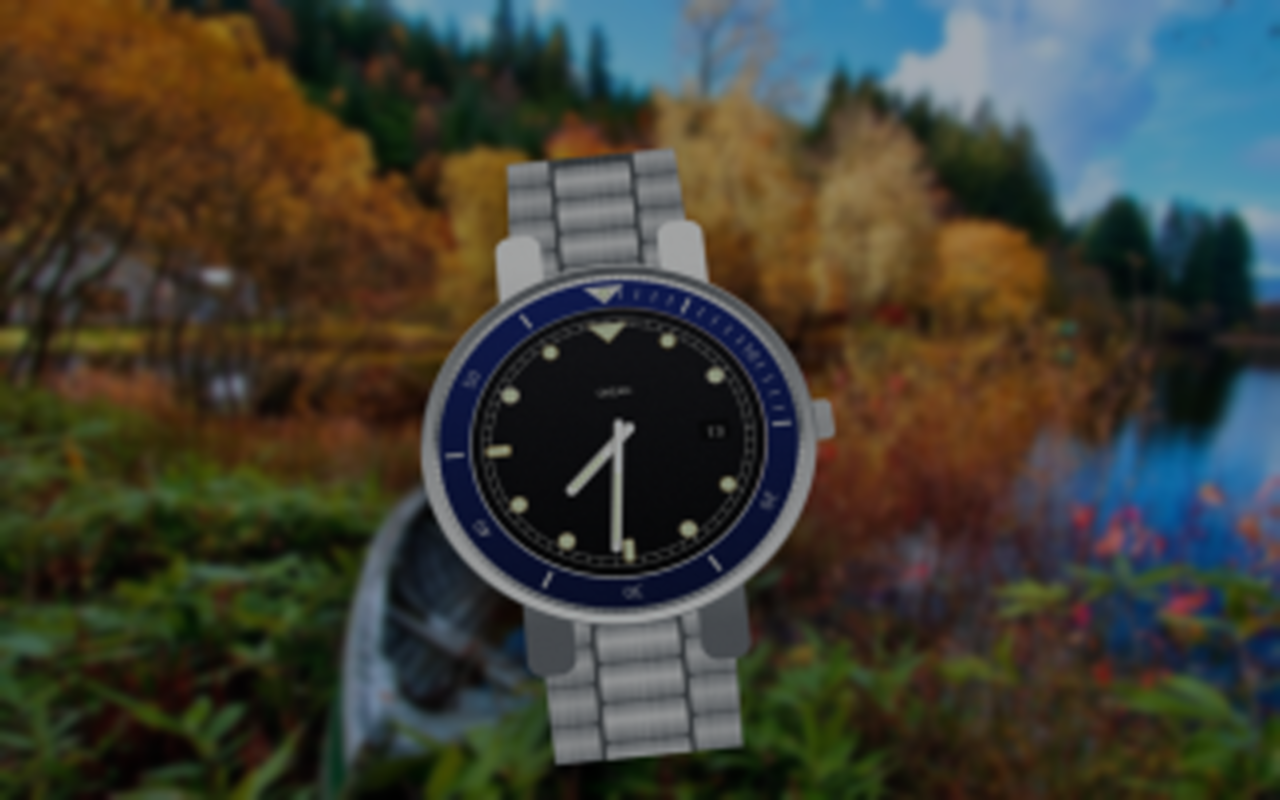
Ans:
7 h 31 min
